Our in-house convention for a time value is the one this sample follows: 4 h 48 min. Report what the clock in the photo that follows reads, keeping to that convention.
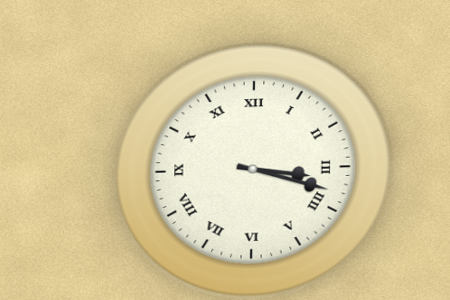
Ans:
3 h 18 min
